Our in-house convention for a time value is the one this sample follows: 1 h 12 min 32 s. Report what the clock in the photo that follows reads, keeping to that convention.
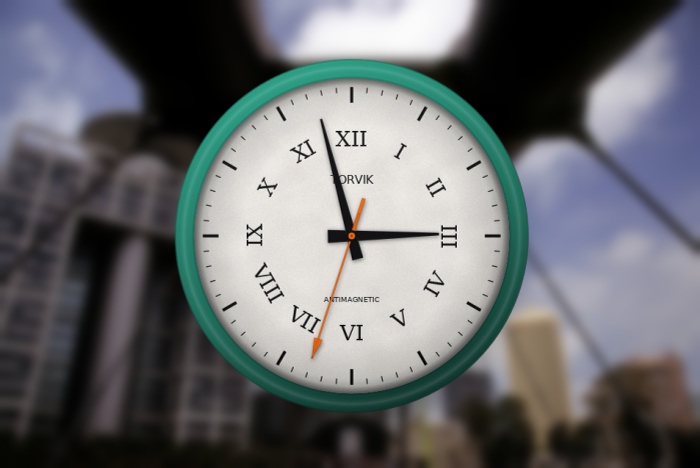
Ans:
2 h 57 min 33 s
